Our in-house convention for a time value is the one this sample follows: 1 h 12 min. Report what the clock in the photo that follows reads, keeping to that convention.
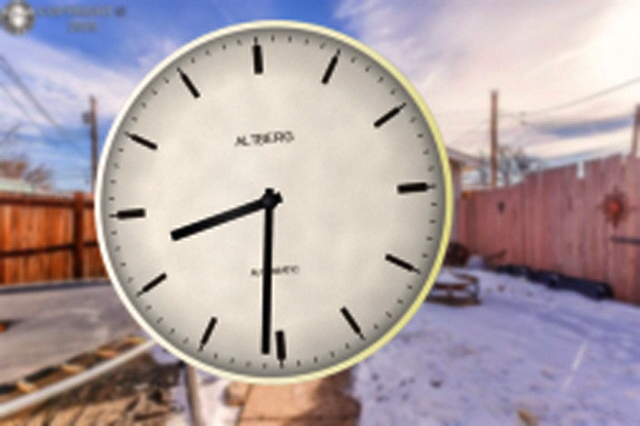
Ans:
8 h 31 min
